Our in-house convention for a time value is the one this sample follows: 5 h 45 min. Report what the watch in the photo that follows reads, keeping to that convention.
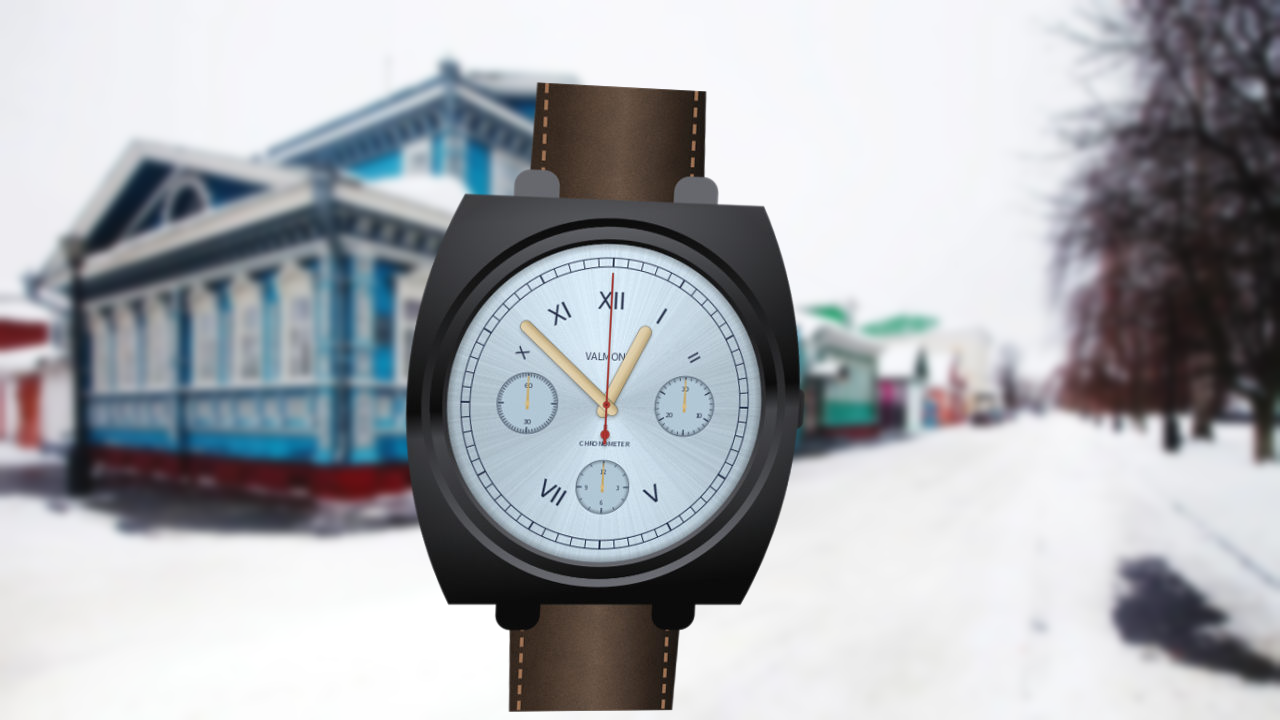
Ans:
12 h 52 min
